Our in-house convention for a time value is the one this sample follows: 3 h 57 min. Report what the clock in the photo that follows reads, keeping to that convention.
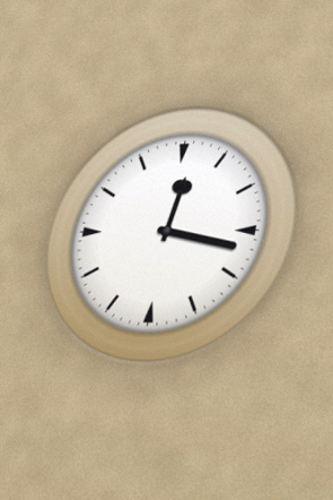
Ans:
12 h 17 min
